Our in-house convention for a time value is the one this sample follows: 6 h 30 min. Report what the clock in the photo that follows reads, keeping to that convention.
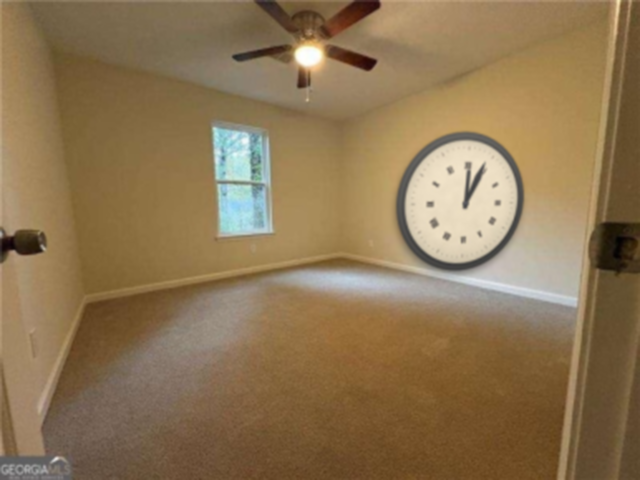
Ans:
12 h 04 min
